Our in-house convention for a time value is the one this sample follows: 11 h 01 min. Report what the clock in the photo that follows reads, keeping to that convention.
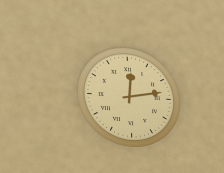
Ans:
12 h 13 min
